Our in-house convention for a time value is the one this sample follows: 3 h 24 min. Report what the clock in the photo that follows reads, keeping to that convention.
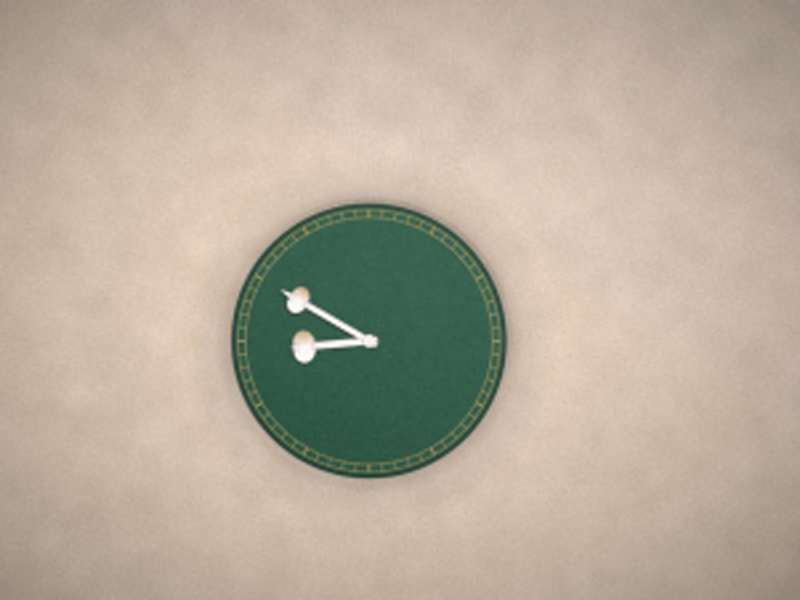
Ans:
8 h 50 min
